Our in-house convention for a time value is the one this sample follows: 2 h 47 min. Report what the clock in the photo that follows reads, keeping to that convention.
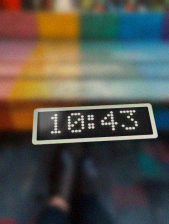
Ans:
10 h 43 min
